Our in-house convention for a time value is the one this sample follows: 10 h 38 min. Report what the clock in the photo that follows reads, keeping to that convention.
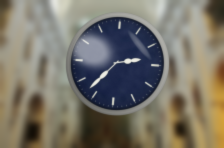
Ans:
2 h 37 min
